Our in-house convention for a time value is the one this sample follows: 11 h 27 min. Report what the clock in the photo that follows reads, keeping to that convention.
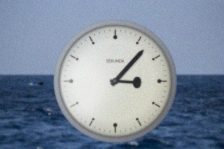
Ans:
3 h 07 min
